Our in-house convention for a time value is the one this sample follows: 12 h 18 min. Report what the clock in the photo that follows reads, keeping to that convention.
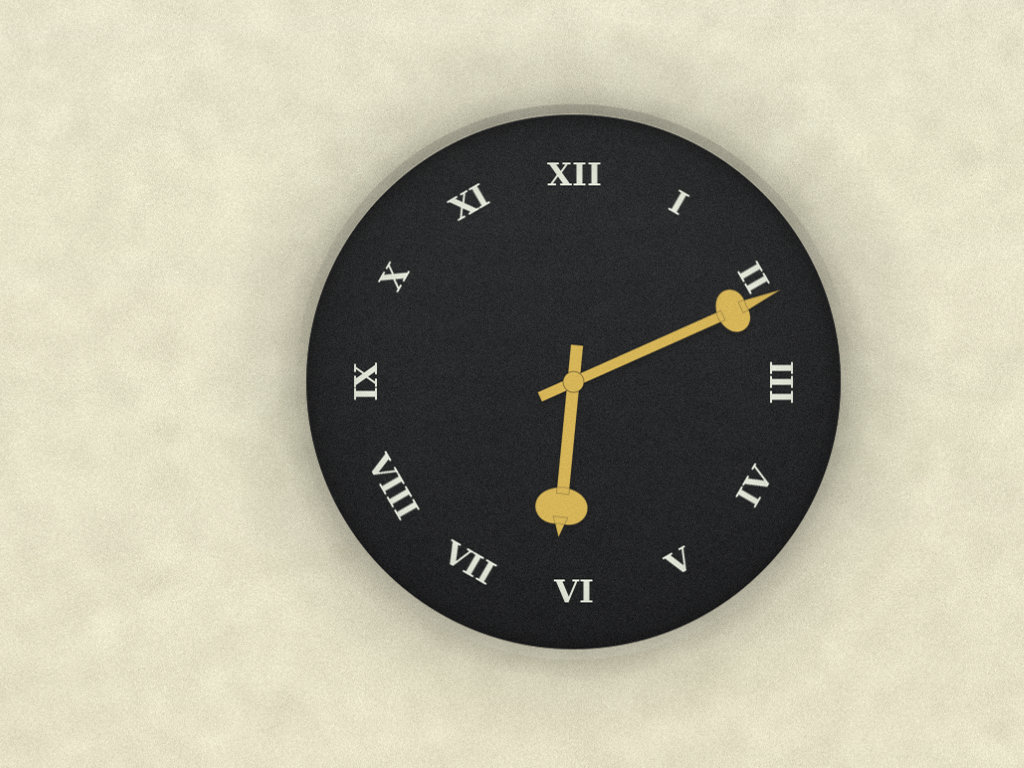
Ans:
6 h 11 min
